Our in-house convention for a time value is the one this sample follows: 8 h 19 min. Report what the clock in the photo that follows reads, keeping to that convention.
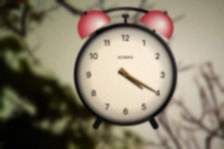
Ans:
4 h 20 min
